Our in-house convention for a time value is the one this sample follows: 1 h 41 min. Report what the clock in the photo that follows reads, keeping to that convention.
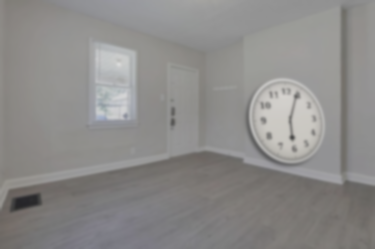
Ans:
6 h 04 min
